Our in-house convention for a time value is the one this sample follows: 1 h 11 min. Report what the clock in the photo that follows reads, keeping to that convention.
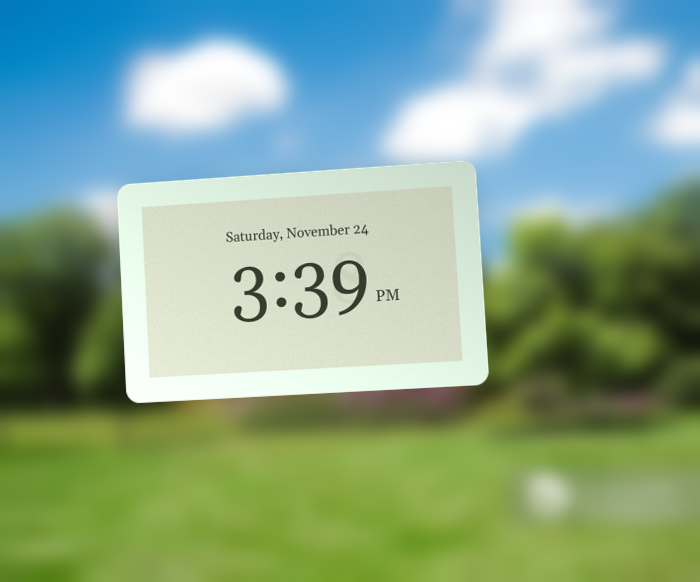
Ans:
3 h 39 min
